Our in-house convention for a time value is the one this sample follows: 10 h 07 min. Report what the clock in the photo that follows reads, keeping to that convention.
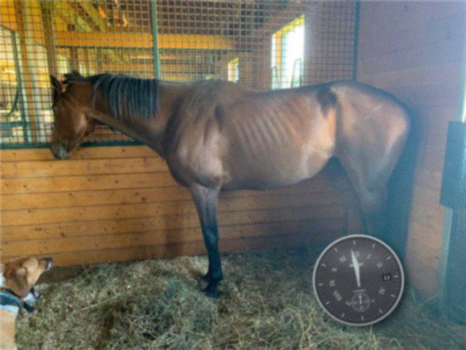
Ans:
11 h 59 min
